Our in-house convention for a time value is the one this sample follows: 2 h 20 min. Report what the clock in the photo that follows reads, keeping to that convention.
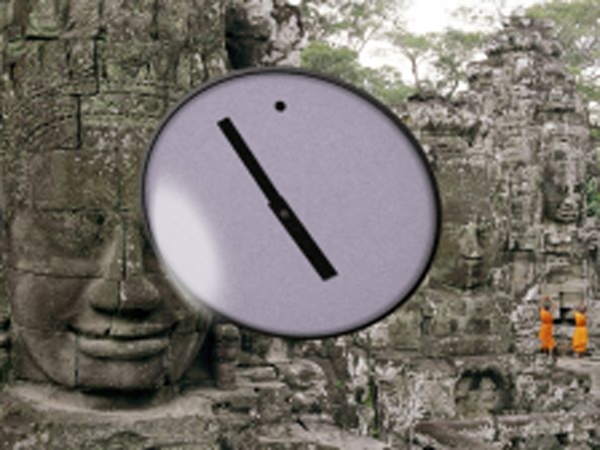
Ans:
4 h 55 min
